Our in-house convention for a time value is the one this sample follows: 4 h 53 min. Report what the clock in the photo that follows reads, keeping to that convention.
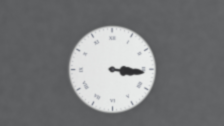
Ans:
3 h 16 min
